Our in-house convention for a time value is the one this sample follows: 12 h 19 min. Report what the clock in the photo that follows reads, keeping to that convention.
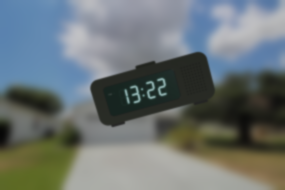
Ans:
13 h 22 min
